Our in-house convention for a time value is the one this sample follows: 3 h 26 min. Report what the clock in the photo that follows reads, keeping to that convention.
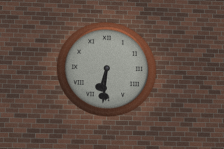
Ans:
6 h 31 min
